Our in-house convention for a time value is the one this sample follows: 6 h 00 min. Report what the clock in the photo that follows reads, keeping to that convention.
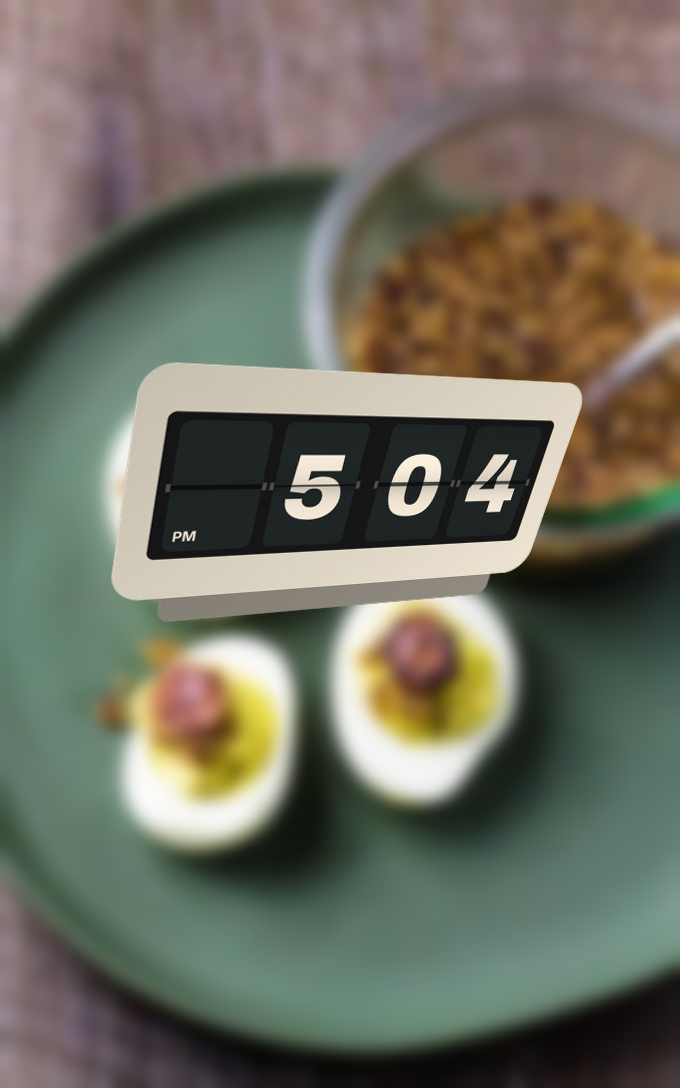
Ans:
5 h 04 min
